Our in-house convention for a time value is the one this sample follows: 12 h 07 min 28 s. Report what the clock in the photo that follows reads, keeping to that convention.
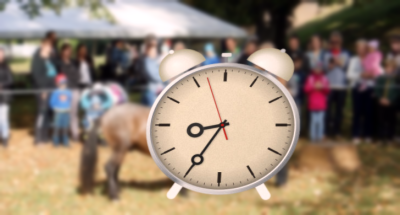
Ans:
8 h 34 min 57 s
